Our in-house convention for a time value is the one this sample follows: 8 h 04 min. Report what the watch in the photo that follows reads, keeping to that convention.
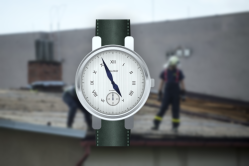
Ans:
4 h 56 min
